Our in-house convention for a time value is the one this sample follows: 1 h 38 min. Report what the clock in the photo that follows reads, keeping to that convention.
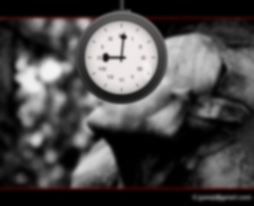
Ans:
9 h 01 min
